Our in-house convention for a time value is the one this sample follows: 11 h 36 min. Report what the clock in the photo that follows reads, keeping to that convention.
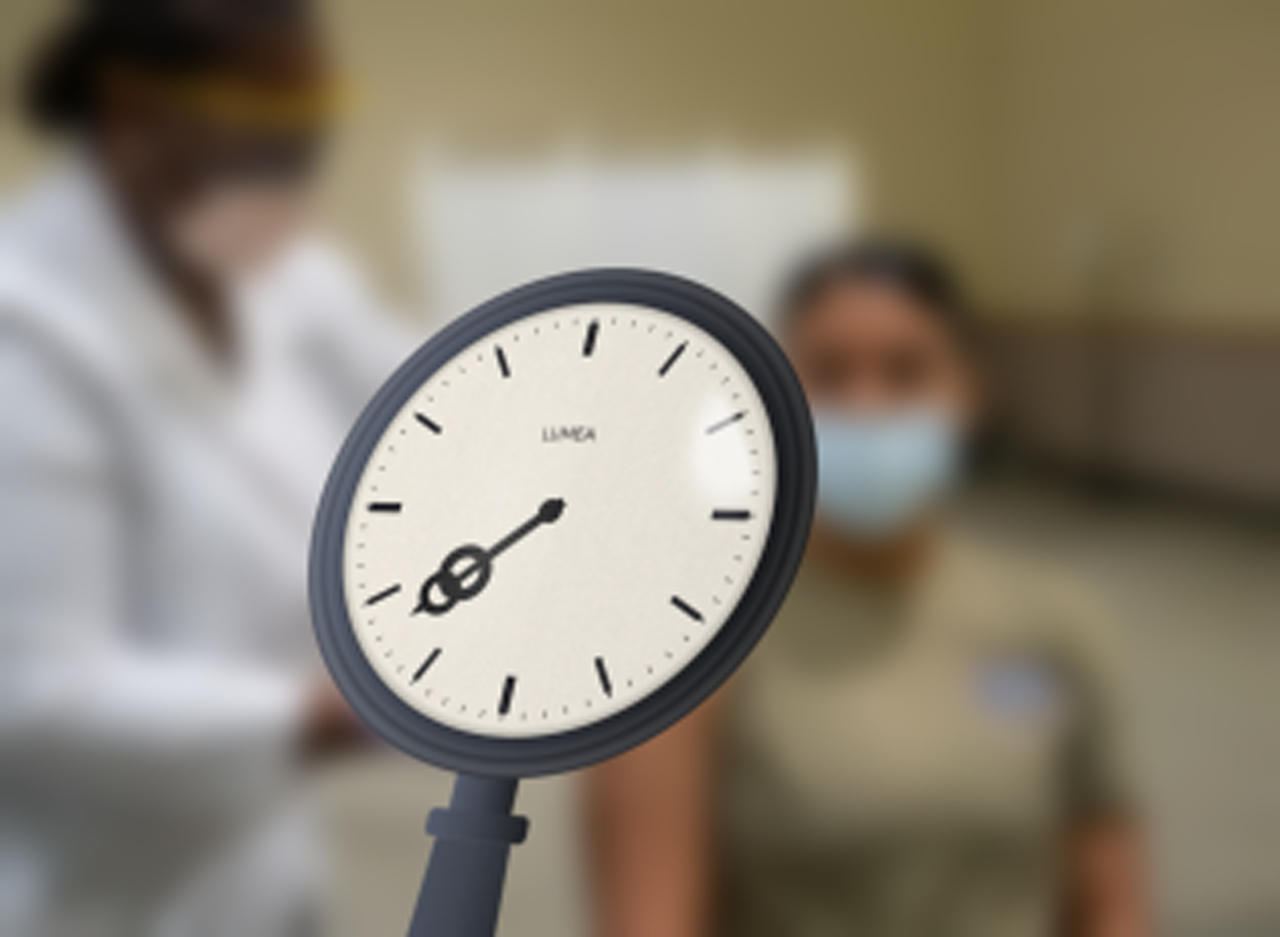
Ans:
7 h 38 min
